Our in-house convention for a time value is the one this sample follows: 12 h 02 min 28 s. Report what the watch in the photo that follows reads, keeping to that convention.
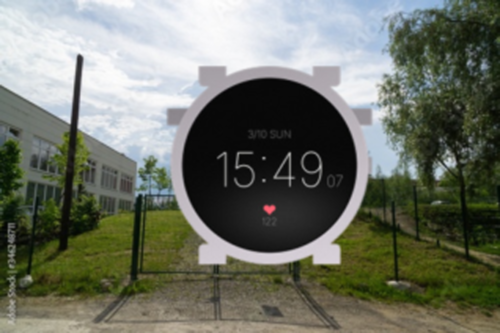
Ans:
15 h 49 min 07 s
